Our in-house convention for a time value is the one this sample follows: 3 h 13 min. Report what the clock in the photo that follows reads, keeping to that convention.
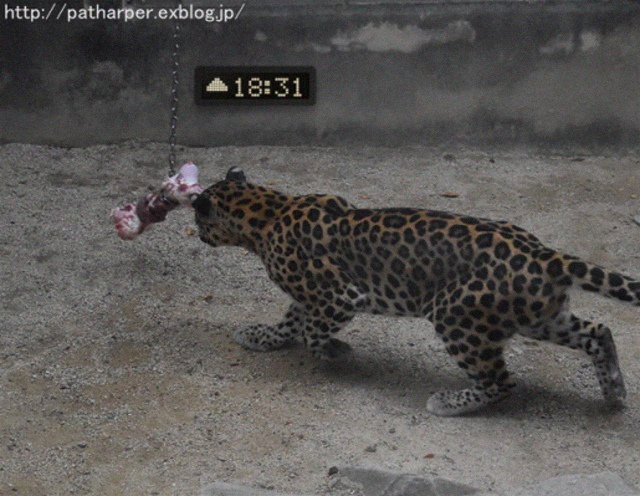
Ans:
18 h 31 min
